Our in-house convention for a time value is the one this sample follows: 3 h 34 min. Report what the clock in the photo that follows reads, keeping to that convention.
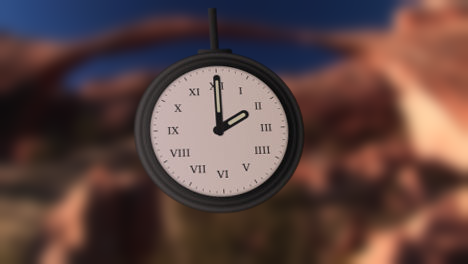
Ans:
2 h 00 min
